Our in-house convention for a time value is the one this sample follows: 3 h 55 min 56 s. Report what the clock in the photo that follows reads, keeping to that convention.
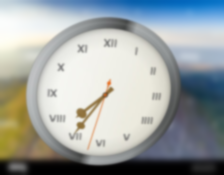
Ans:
7 h 35 min 32 s
